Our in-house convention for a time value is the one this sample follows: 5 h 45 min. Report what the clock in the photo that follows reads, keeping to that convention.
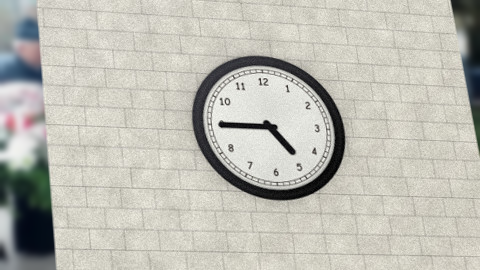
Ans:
4 h 45 min
